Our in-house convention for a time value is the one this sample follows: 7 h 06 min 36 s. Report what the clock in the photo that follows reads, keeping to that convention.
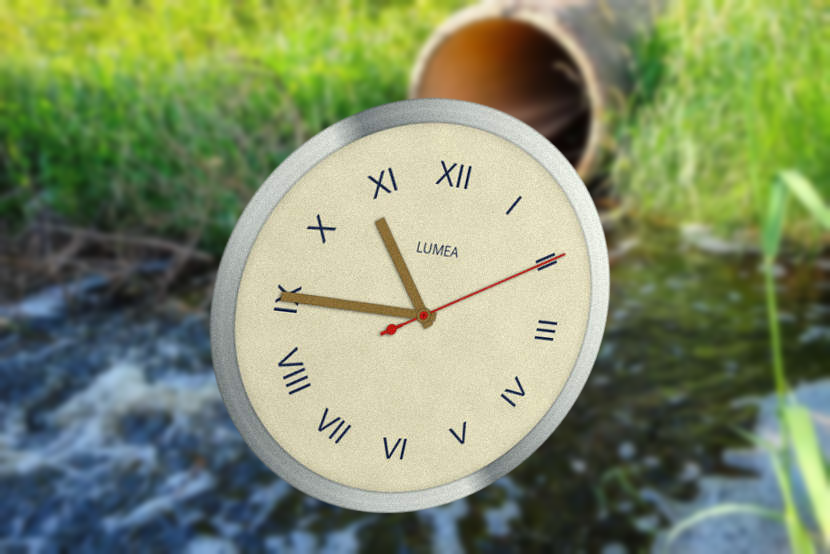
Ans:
10 h 45 min 10 s
